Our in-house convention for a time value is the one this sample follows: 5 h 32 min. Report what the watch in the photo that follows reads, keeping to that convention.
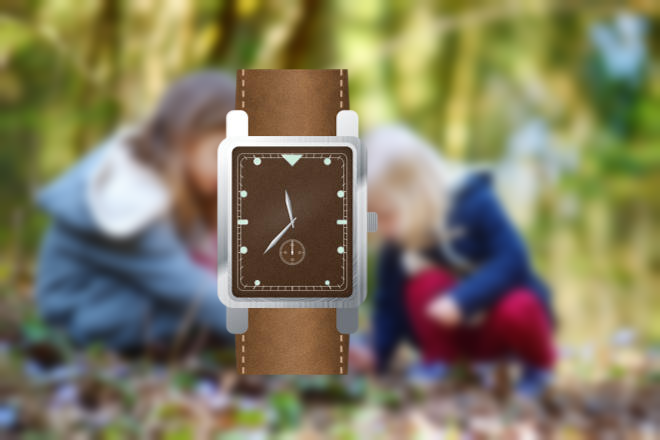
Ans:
11 h 37 min
